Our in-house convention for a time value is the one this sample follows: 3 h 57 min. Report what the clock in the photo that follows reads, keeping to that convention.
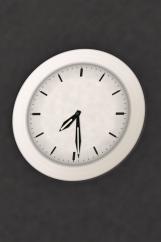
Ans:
7 h 29 min
